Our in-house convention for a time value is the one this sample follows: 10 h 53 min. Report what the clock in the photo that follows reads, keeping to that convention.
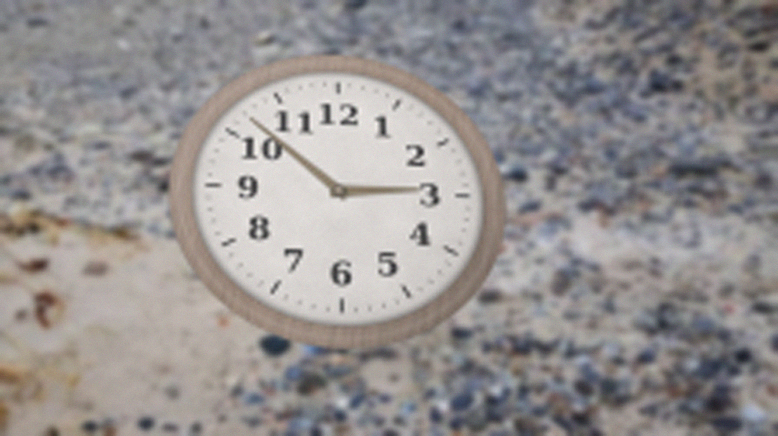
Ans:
2 h 52 min
